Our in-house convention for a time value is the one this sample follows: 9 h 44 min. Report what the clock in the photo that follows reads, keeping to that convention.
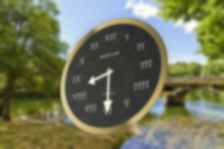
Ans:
8 h 30 min
